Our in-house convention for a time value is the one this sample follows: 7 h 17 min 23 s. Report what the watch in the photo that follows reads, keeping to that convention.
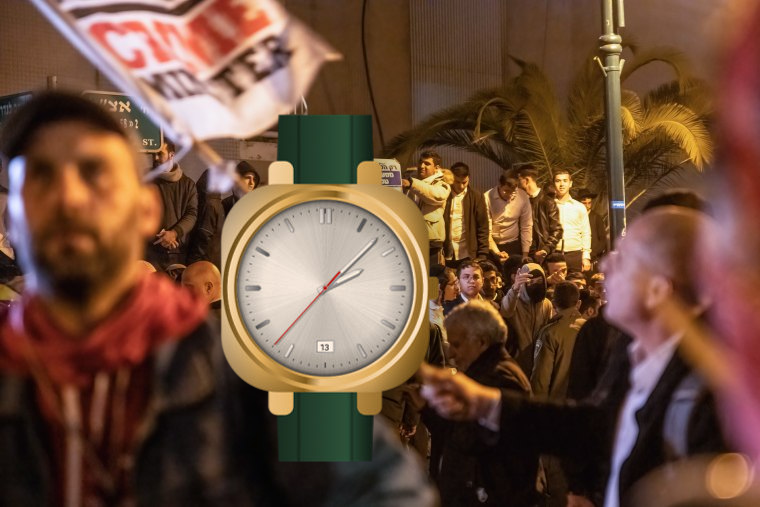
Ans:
2 h 07 min 37 s
